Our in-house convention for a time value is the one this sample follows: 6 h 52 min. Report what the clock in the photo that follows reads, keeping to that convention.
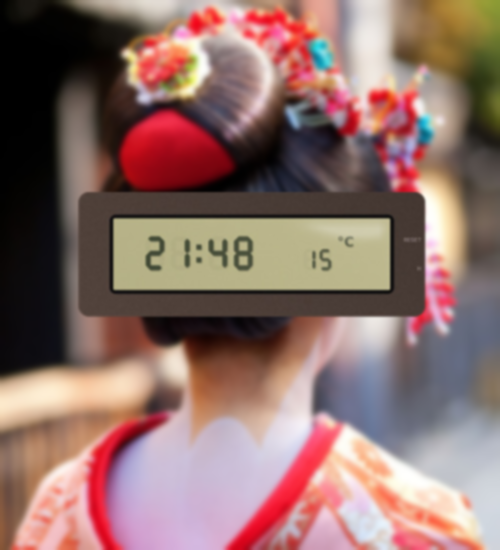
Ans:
21 h 48 min
